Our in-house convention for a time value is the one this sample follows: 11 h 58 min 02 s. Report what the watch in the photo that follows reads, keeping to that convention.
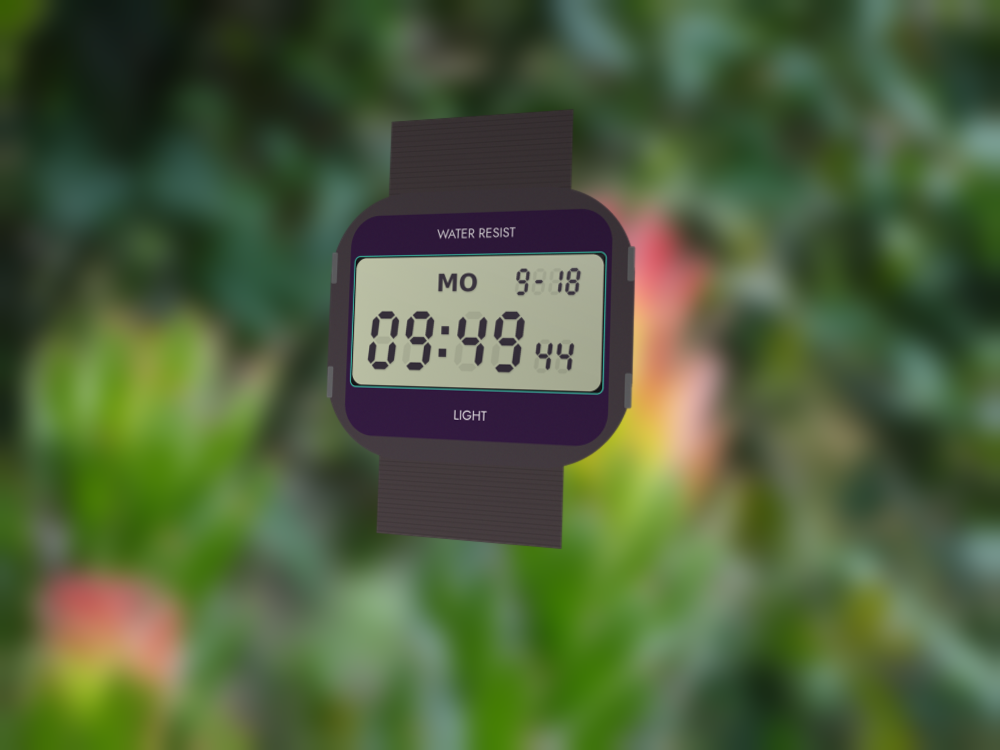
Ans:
9 h 49 min 44 s
